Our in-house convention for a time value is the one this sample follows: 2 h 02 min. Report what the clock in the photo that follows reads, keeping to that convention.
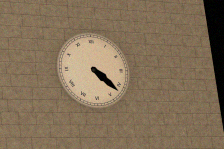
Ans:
4 h 22 min
